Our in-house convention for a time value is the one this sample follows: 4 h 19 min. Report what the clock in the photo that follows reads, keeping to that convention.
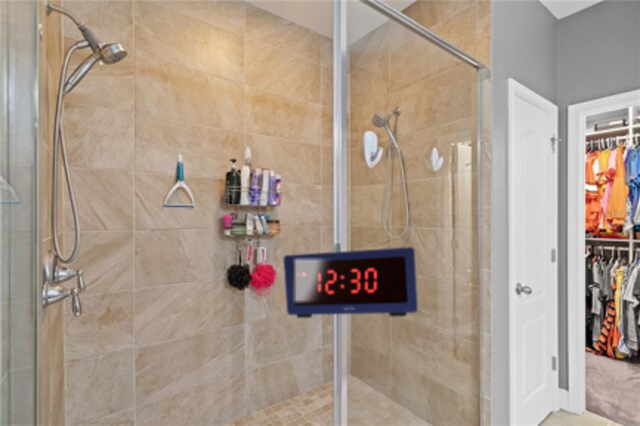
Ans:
12 h 30 min
